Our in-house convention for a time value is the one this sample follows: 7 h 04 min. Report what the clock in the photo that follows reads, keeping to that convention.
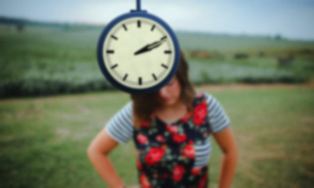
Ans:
2 h 11 min
